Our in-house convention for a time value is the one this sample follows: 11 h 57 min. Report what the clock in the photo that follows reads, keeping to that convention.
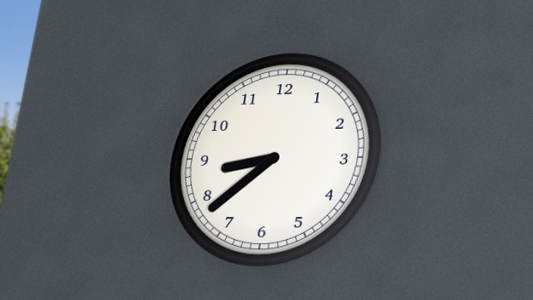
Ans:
8 h 38 min
